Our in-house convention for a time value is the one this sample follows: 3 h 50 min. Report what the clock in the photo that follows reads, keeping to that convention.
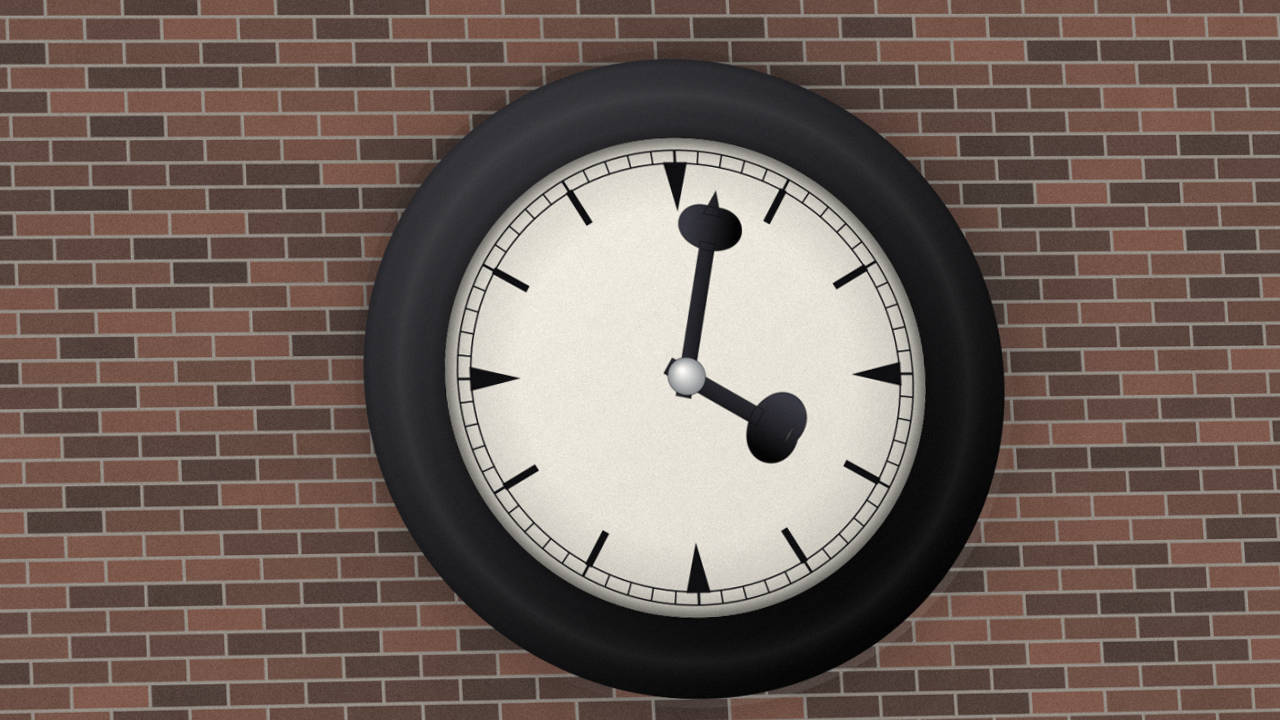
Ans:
4 h 02 min
